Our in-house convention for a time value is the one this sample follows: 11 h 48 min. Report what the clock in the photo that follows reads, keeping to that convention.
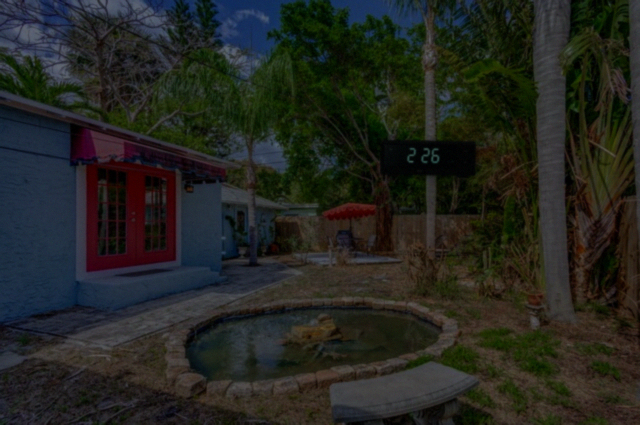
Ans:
2 h 26 min
